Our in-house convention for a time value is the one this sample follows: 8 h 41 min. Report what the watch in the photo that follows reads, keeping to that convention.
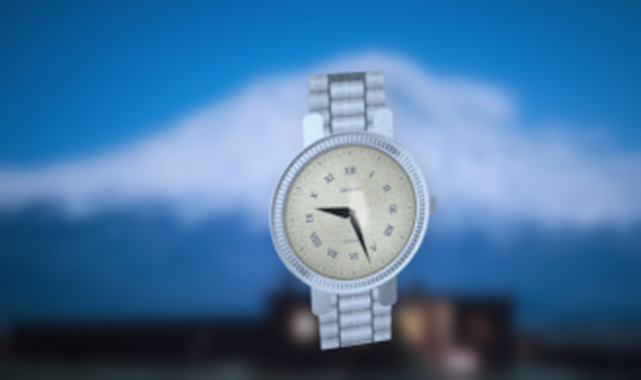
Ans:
9 h 27 min
